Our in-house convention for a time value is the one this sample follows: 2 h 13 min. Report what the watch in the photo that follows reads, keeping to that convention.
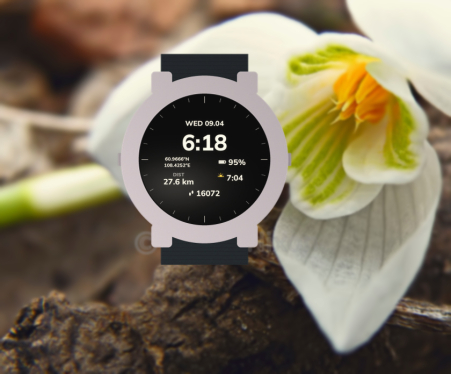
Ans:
6 h 18 min
